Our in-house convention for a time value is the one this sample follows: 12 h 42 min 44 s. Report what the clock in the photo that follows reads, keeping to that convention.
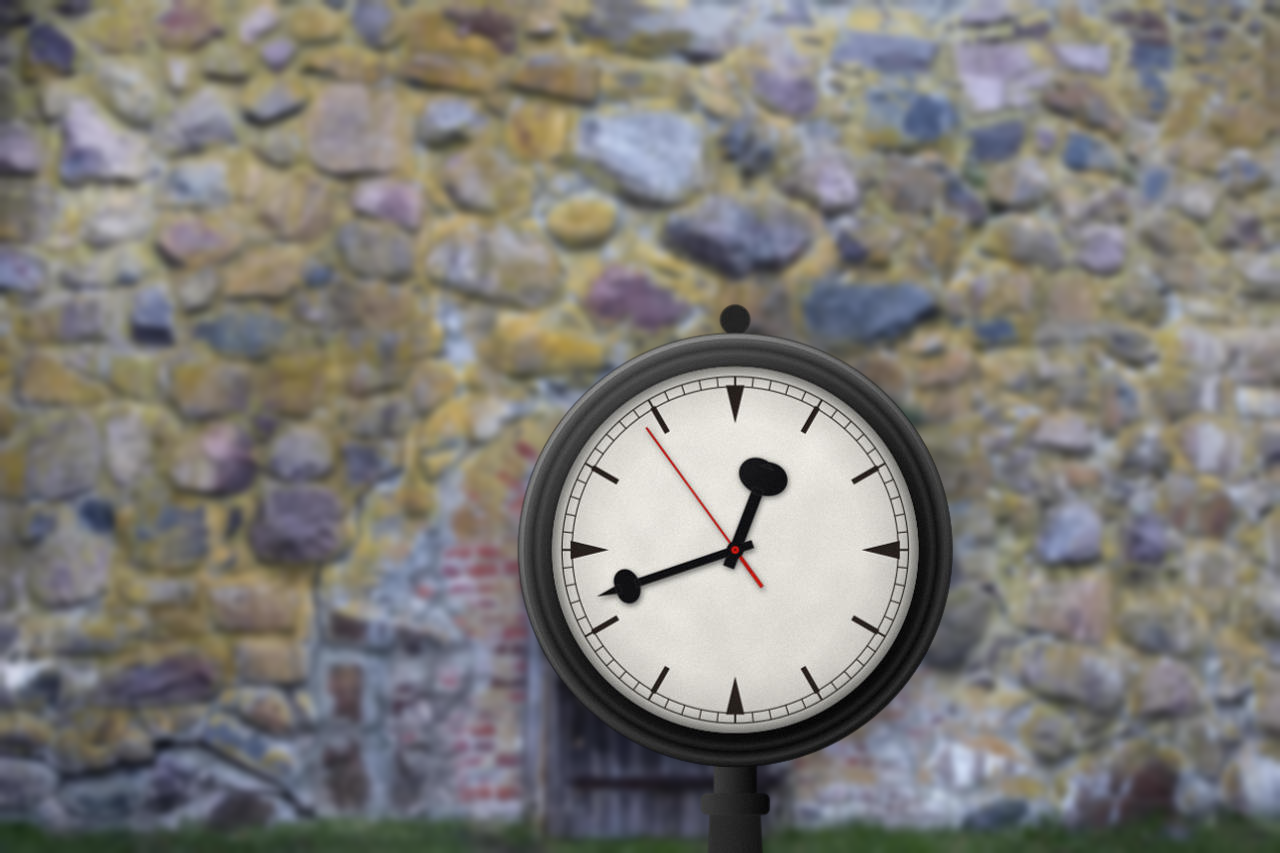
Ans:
12 h 41 min 54 s
